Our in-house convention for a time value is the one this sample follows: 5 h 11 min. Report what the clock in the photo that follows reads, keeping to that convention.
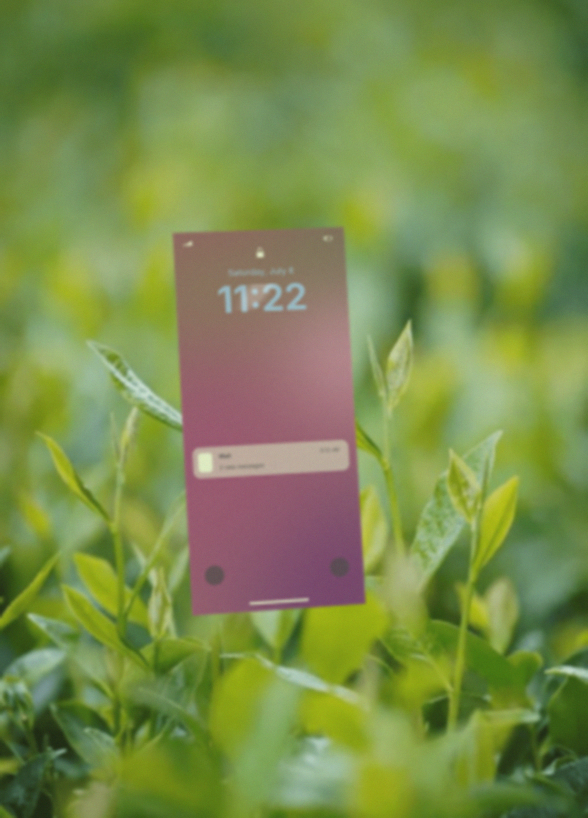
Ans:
11 h 22 min
